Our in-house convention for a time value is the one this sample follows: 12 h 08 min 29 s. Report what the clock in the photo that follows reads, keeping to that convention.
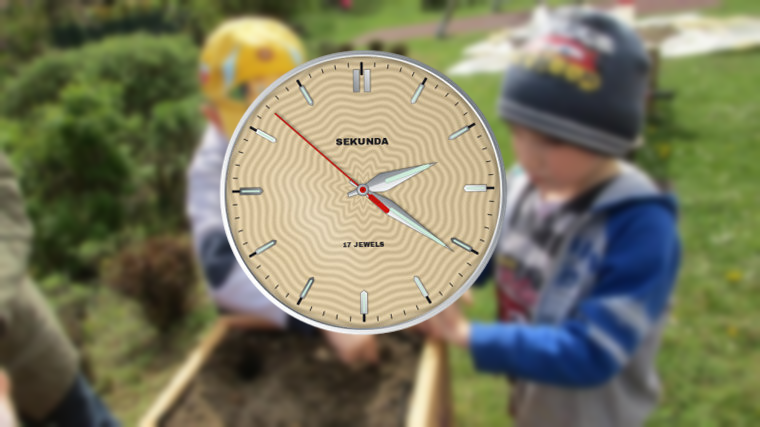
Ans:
2 h 20 min 52 s
